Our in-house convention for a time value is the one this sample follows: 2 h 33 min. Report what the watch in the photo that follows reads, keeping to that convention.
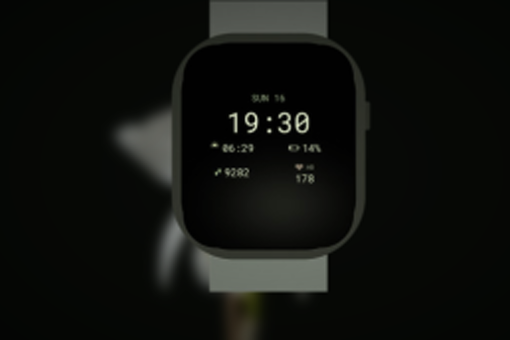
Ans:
19 h 30 min
